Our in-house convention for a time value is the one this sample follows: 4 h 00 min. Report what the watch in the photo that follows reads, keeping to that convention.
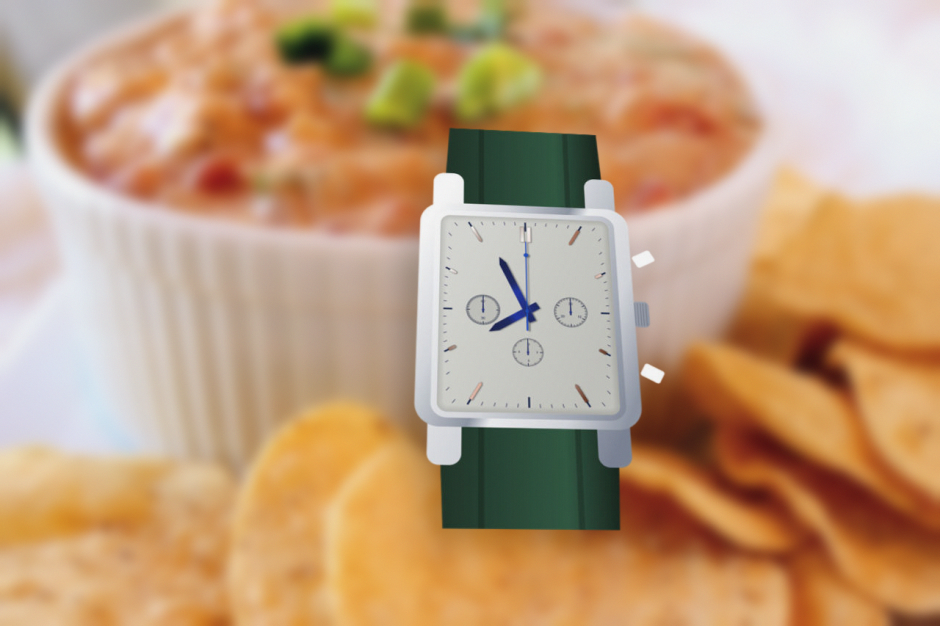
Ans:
7 h 56 min
